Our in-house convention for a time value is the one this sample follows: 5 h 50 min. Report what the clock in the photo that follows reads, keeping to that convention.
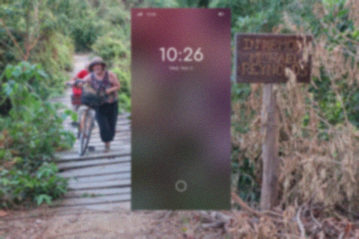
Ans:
10 h 26 min
